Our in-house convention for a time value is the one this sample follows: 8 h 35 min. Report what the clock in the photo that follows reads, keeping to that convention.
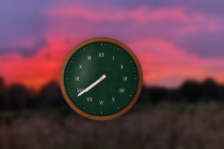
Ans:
7 h 39 min
